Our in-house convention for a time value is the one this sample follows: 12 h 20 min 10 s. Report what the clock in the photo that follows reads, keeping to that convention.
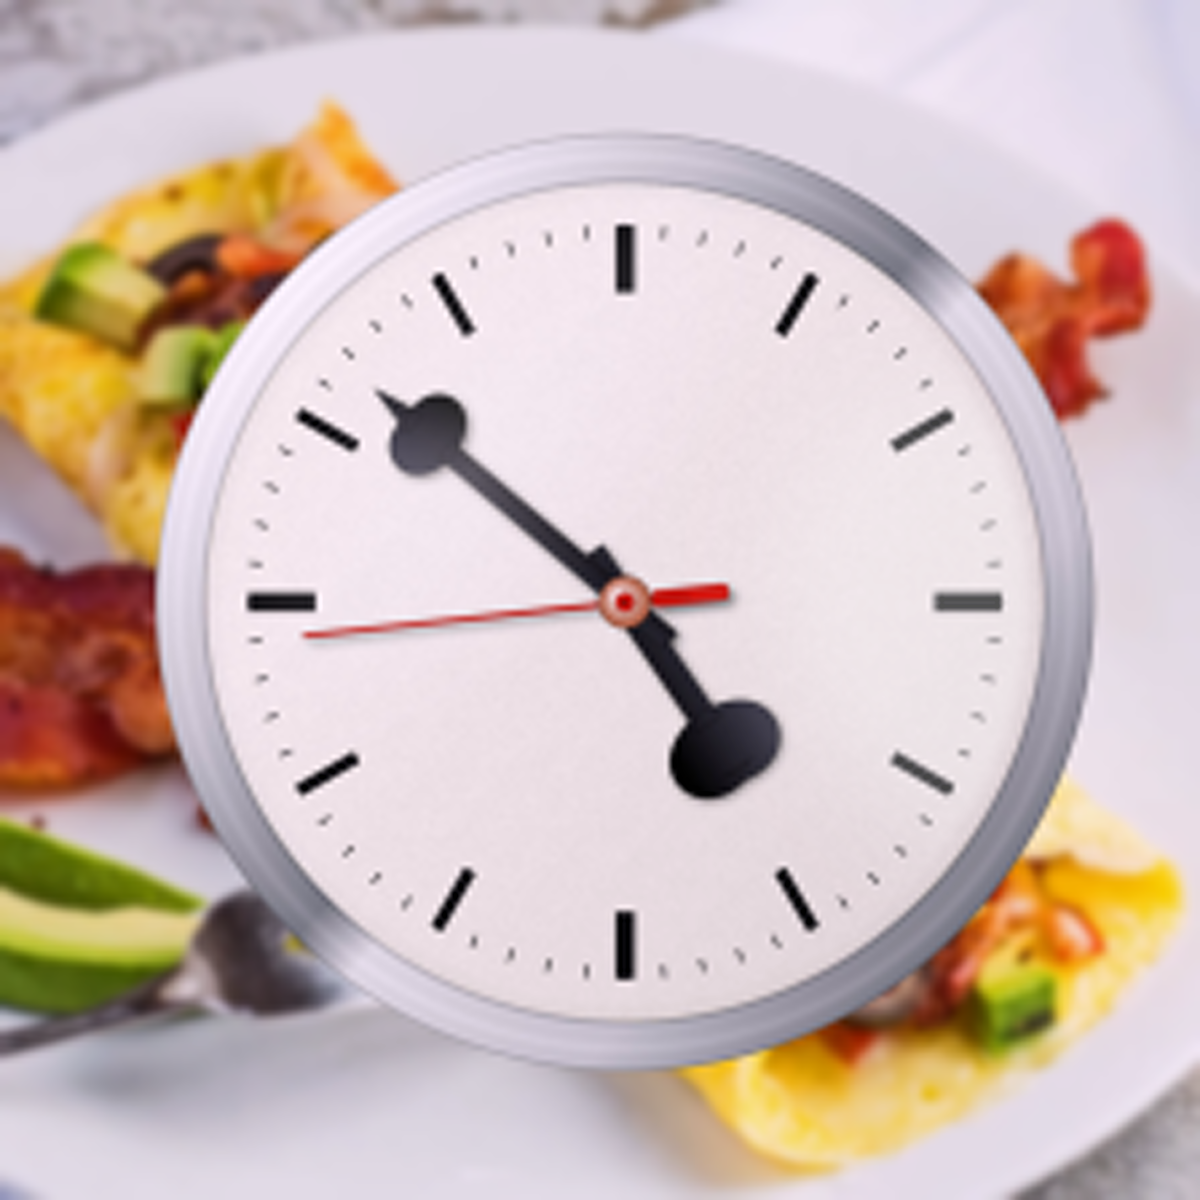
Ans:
4 h 51 min 44 s
